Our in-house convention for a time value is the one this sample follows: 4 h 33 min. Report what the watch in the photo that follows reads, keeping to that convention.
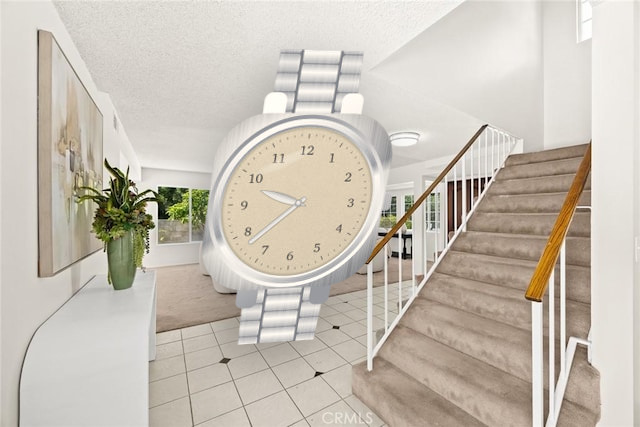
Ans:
9 h 38 min
